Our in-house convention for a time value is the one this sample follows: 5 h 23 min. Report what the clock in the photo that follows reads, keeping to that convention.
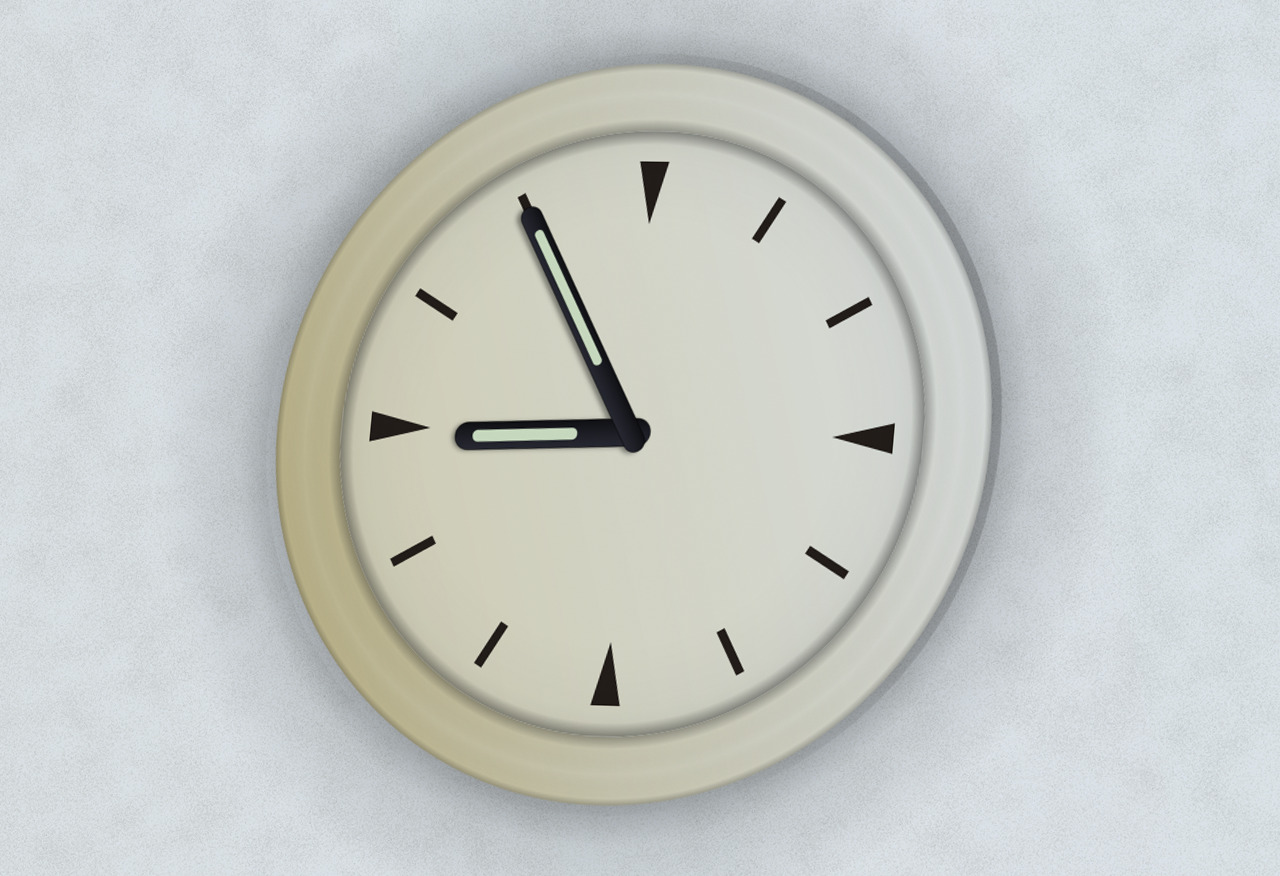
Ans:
8 h 55 min
